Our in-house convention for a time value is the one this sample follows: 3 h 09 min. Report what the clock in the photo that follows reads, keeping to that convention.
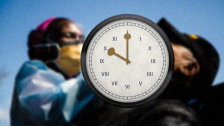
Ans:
10 h 00 min
